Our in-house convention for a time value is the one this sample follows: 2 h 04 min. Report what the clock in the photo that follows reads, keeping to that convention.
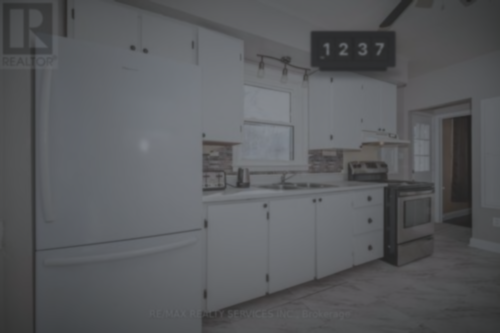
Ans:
12 h 37 min
